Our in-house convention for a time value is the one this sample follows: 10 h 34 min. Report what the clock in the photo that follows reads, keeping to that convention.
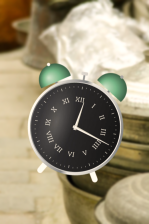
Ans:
12 h 18 min
